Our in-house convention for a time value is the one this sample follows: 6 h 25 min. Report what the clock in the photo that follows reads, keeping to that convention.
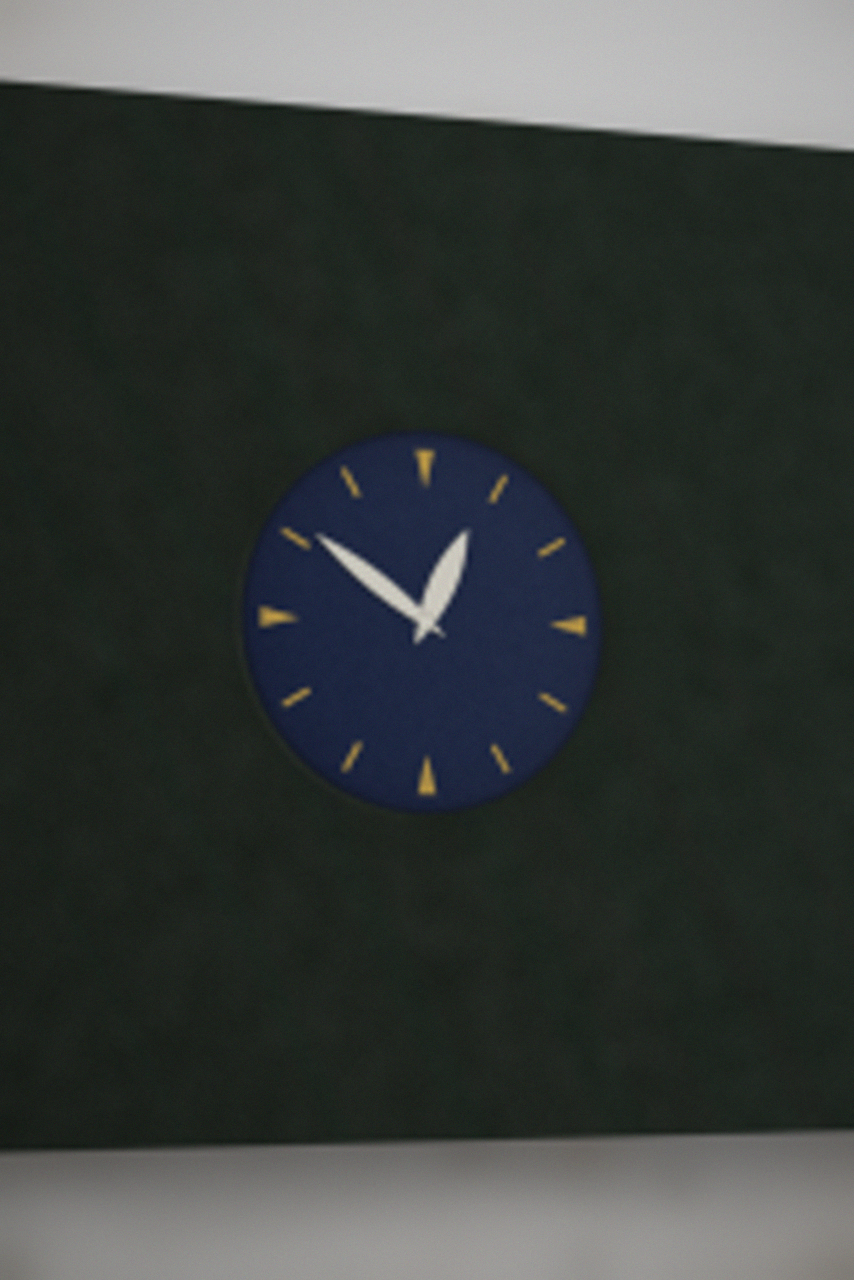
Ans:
12 h 51 min
